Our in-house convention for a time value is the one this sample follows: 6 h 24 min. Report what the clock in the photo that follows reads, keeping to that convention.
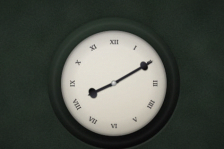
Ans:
8 h 10 min
